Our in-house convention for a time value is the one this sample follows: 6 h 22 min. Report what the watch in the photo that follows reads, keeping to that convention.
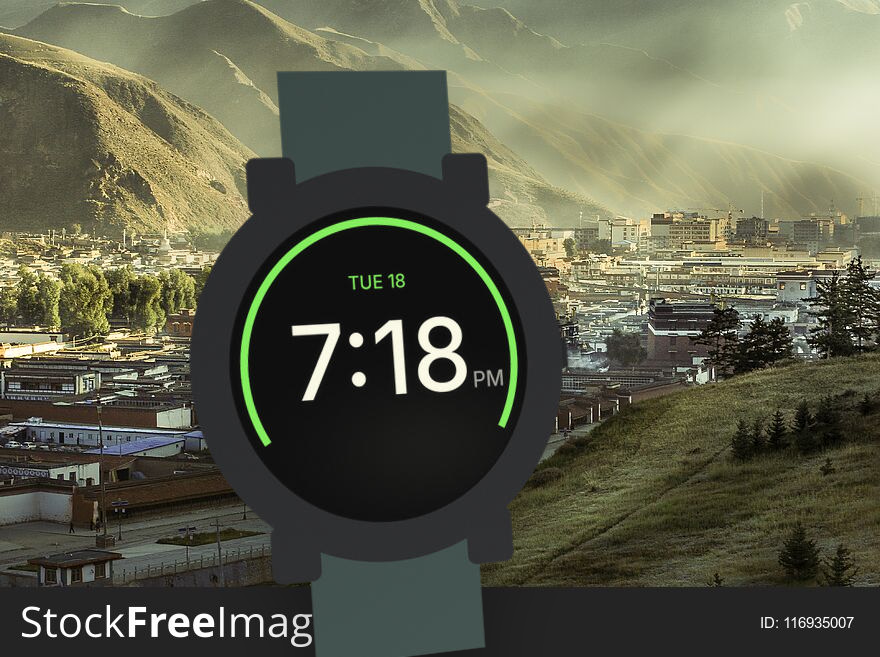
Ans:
7 h 18 min
